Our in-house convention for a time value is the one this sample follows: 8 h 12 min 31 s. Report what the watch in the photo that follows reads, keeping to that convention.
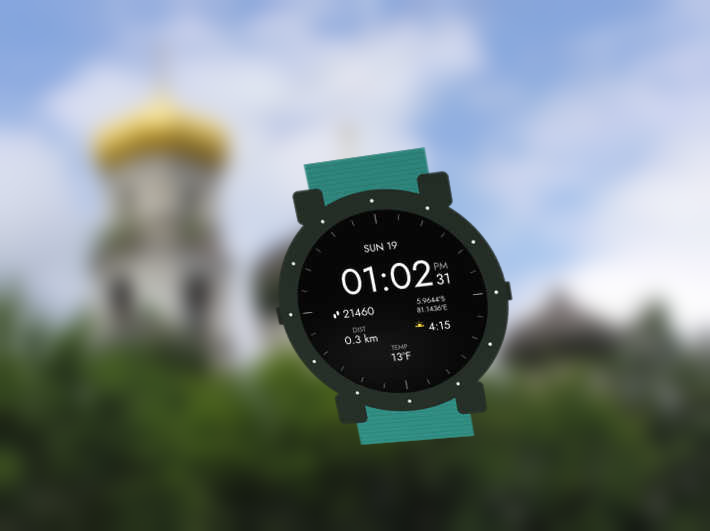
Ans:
1 h 02 min 31 s
